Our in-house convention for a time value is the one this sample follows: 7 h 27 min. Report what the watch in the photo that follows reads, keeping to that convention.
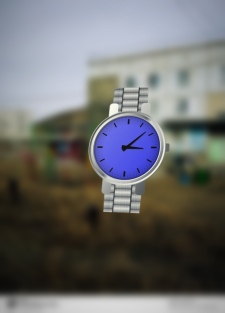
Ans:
3 h 08 min
